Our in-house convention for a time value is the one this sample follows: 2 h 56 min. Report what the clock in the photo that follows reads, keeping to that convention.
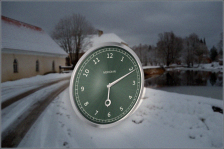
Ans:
6 h 11 min
